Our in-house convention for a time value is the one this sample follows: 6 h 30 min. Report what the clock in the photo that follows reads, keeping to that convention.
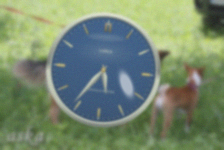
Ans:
5 h 36 min
